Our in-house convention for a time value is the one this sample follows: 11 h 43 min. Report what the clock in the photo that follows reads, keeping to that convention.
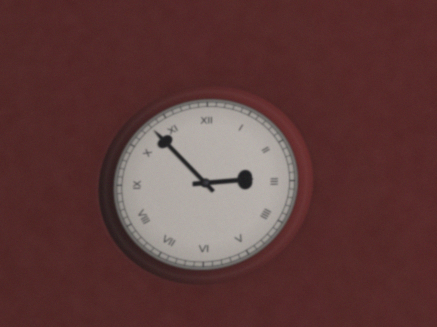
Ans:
2 h 53 min
